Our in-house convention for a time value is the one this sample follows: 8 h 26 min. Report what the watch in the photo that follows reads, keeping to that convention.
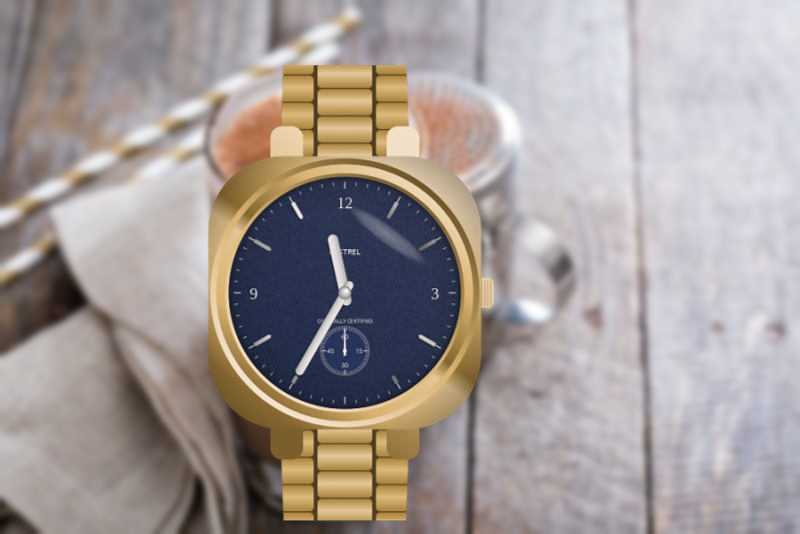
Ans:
11 h 35 min
